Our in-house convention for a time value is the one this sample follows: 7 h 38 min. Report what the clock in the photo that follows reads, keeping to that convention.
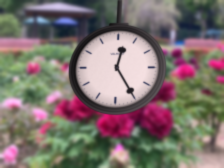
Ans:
12 h 25 min
